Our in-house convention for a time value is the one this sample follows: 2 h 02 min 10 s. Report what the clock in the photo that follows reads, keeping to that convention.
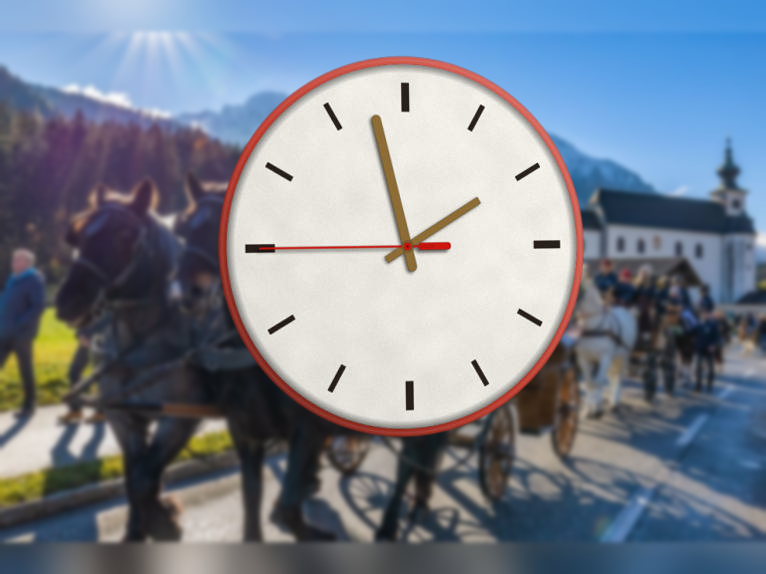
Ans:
1 h 57 min 45 s
